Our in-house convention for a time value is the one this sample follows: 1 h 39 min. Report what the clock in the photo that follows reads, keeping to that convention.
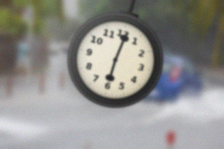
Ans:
6 h 01 min
